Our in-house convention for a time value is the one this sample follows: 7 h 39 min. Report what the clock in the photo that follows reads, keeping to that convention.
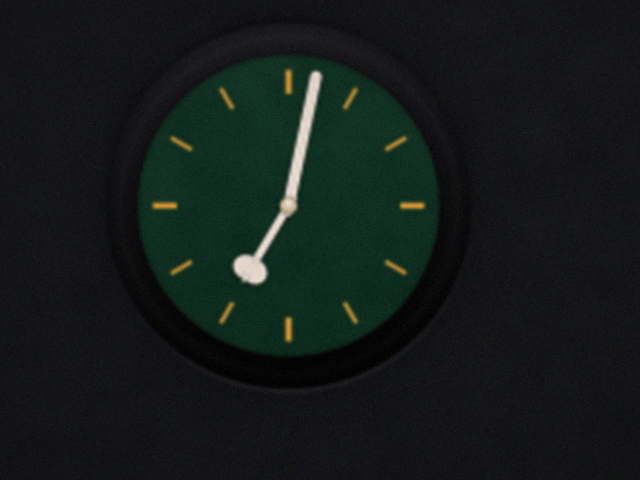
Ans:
7 h 02 min
